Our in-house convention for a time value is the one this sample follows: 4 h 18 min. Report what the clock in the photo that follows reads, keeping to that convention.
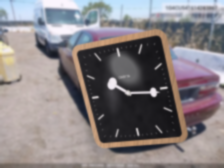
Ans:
10 h 16 min
